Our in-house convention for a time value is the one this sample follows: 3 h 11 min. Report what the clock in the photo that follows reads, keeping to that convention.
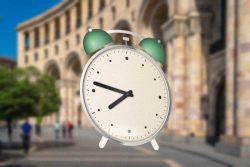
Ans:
7 h 47 min
